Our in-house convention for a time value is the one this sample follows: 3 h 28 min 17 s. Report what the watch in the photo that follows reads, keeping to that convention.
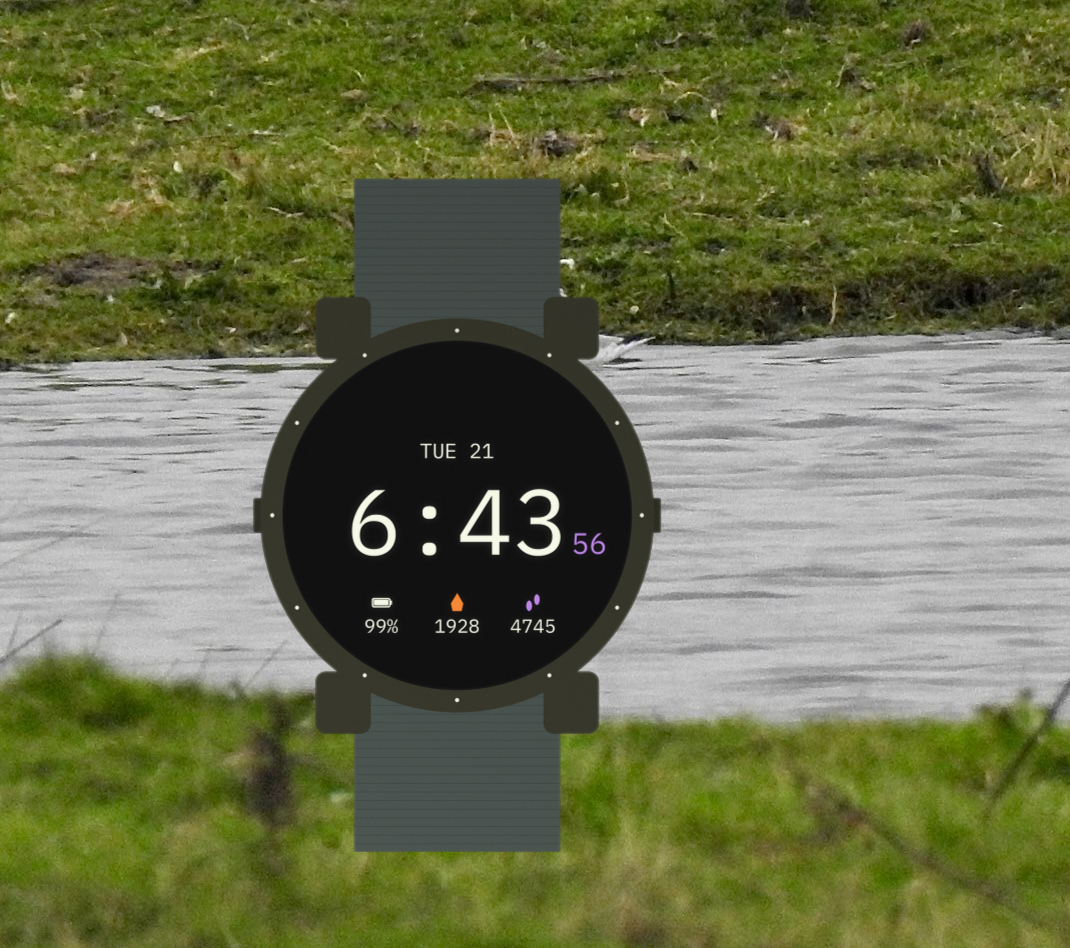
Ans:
6 h 43 min 56 s
